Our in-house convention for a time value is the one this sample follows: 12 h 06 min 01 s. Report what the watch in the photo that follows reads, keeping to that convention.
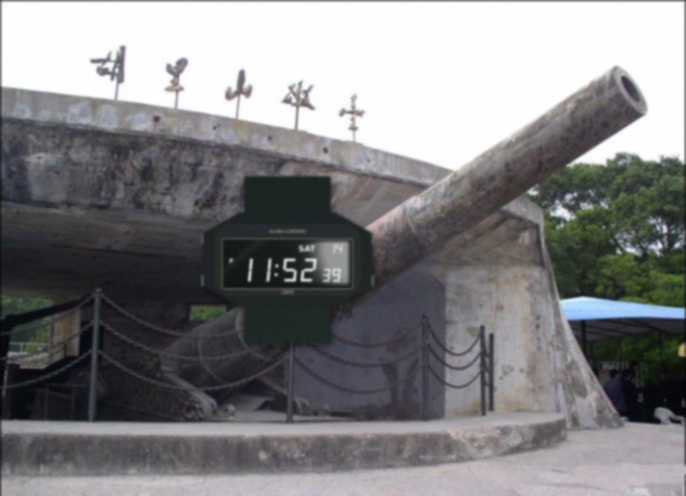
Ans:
11 h 52 min 39 s
